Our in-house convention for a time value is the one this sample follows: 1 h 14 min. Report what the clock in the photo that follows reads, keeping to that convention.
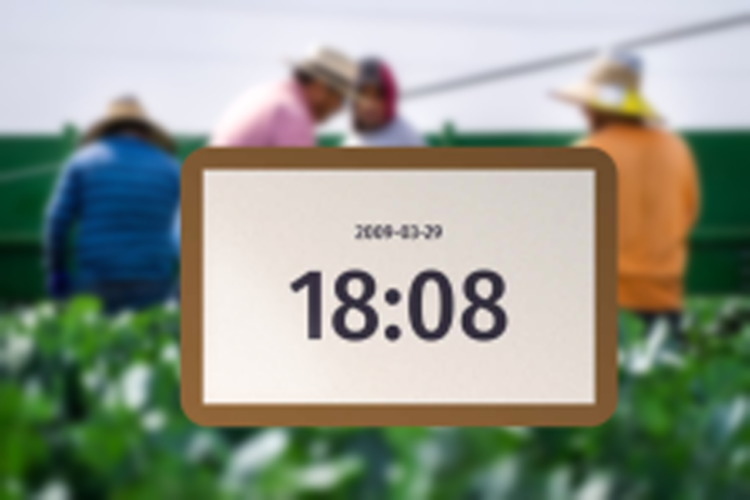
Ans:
18 h 08 min
